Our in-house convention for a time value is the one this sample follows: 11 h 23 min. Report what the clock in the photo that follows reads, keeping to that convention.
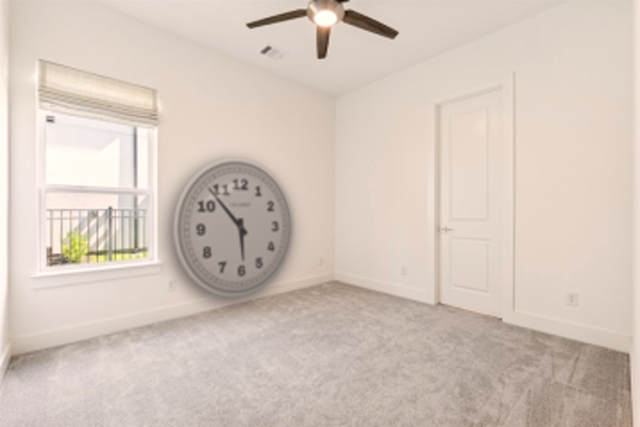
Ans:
5 h 53 min
